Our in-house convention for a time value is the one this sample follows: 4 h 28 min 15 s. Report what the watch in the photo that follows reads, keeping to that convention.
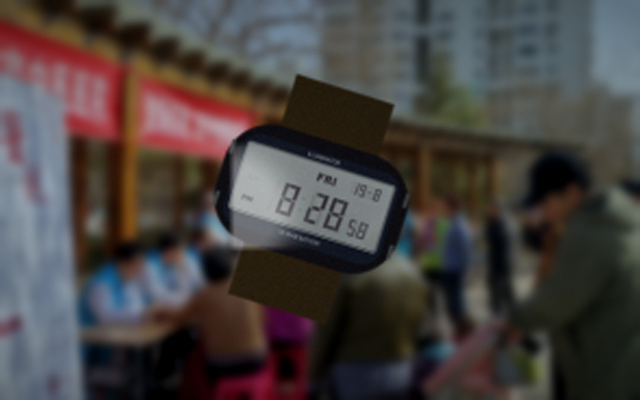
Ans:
8 h 28 min 58 s
